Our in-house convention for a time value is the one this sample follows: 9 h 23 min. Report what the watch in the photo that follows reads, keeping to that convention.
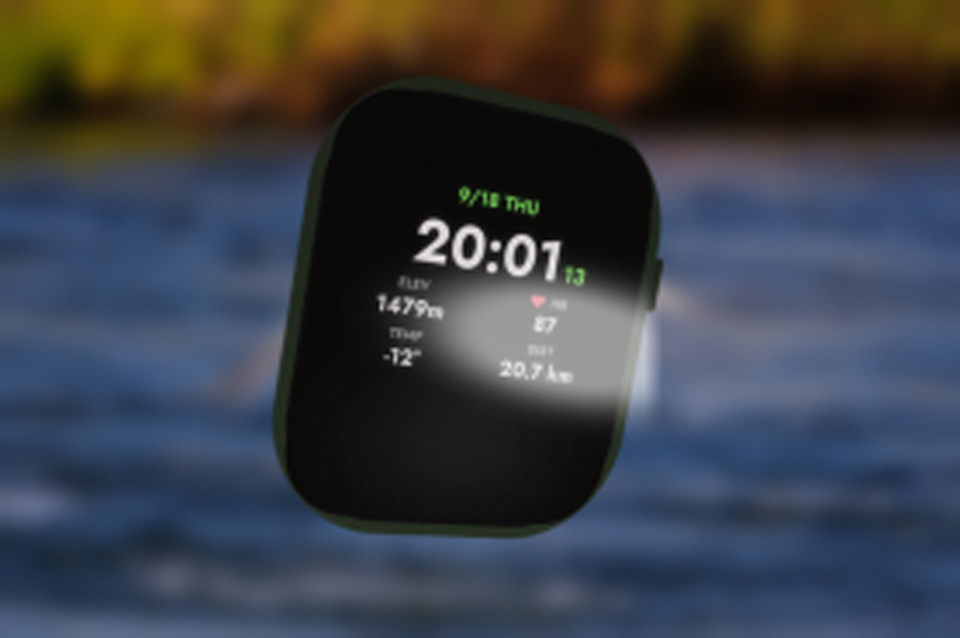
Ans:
20 h 01 min
